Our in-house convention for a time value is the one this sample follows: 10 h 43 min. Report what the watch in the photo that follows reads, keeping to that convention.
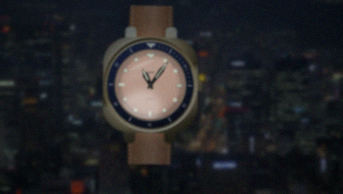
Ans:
11 h 06 min
